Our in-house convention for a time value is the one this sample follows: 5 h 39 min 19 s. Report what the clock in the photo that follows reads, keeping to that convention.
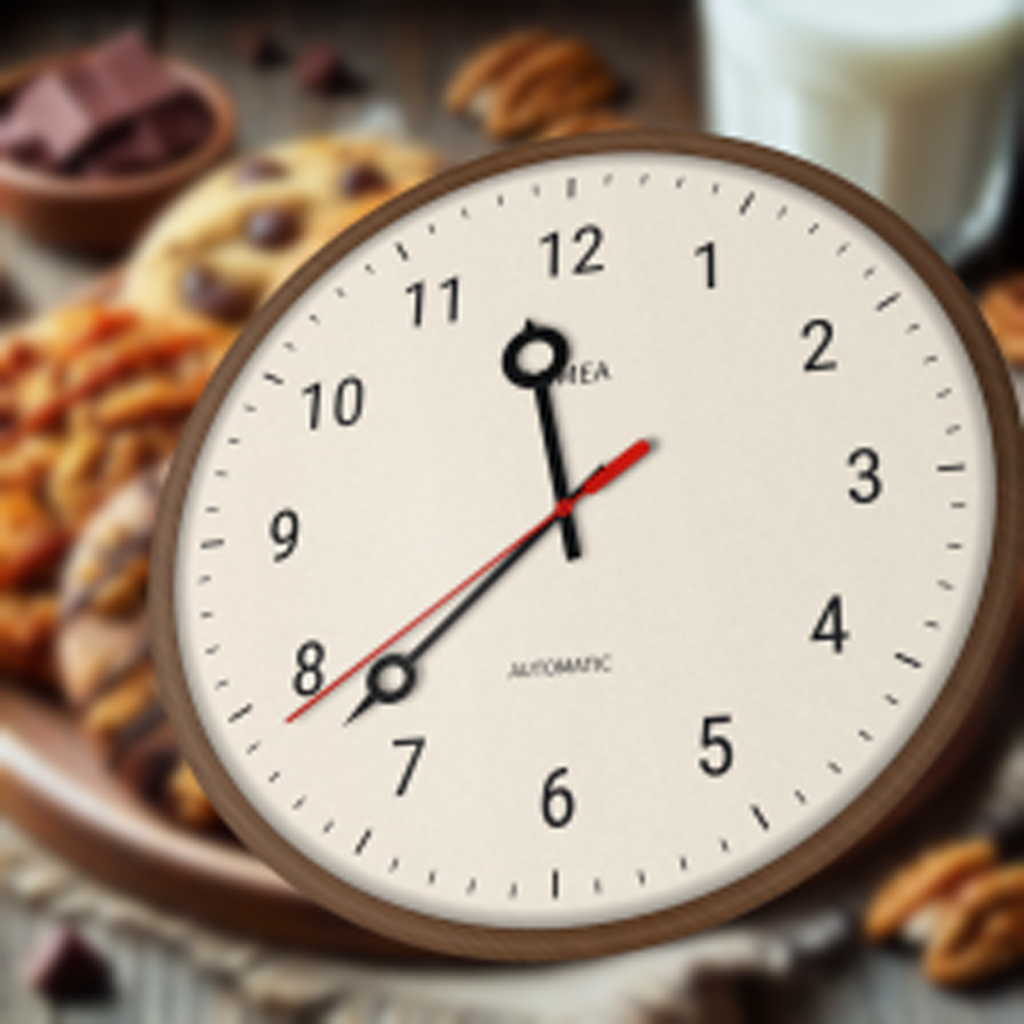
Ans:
11 h 37 min 39 s
